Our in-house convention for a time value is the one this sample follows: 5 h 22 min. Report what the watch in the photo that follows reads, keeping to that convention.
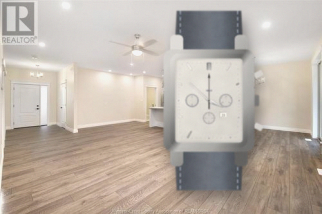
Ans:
3 h 52 min
